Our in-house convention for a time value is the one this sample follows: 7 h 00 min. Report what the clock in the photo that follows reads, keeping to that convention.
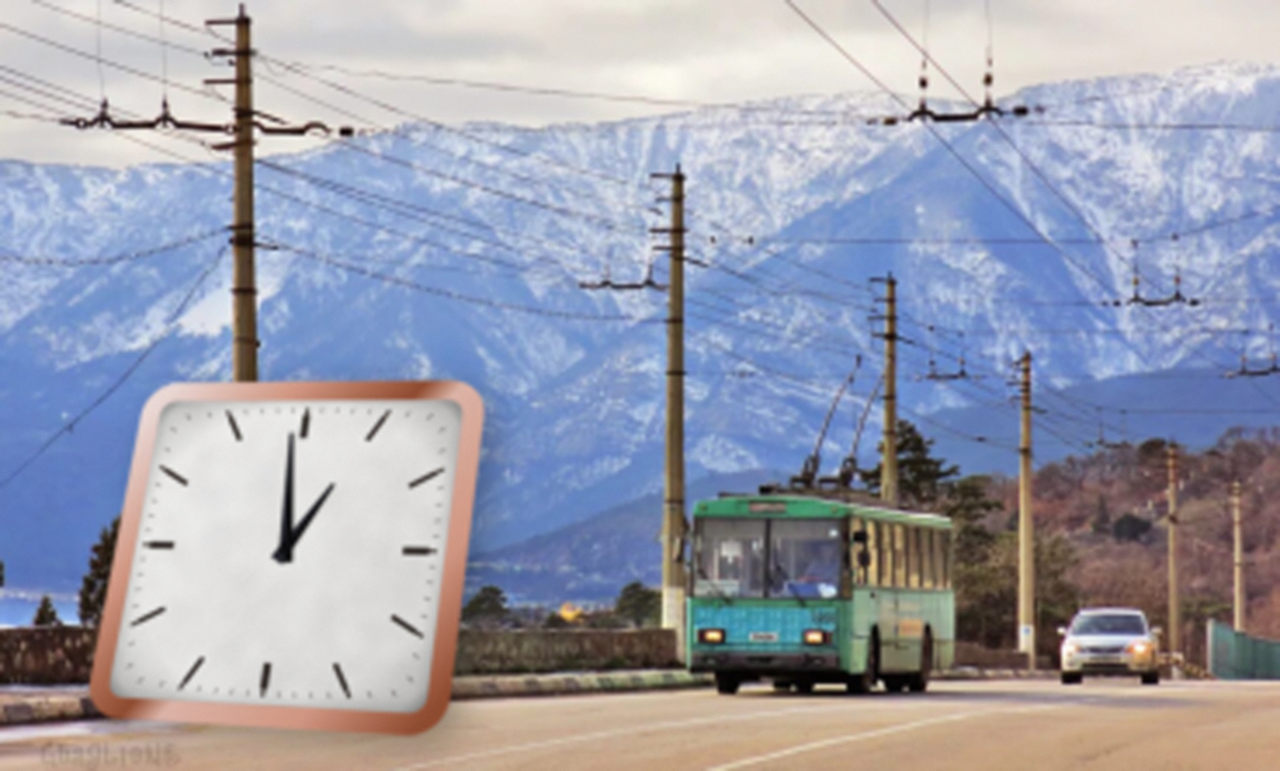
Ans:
12 h 59 min
